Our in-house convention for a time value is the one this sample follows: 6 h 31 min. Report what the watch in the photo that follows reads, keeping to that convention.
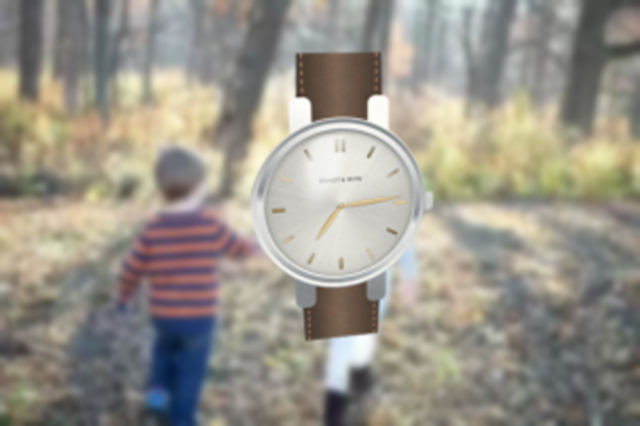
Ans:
7 h 14 min
